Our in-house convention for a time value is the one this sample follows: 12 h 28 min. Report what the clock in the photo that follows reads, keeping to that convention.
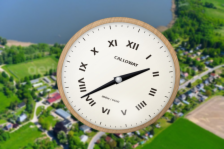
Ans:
1 h 37 min
